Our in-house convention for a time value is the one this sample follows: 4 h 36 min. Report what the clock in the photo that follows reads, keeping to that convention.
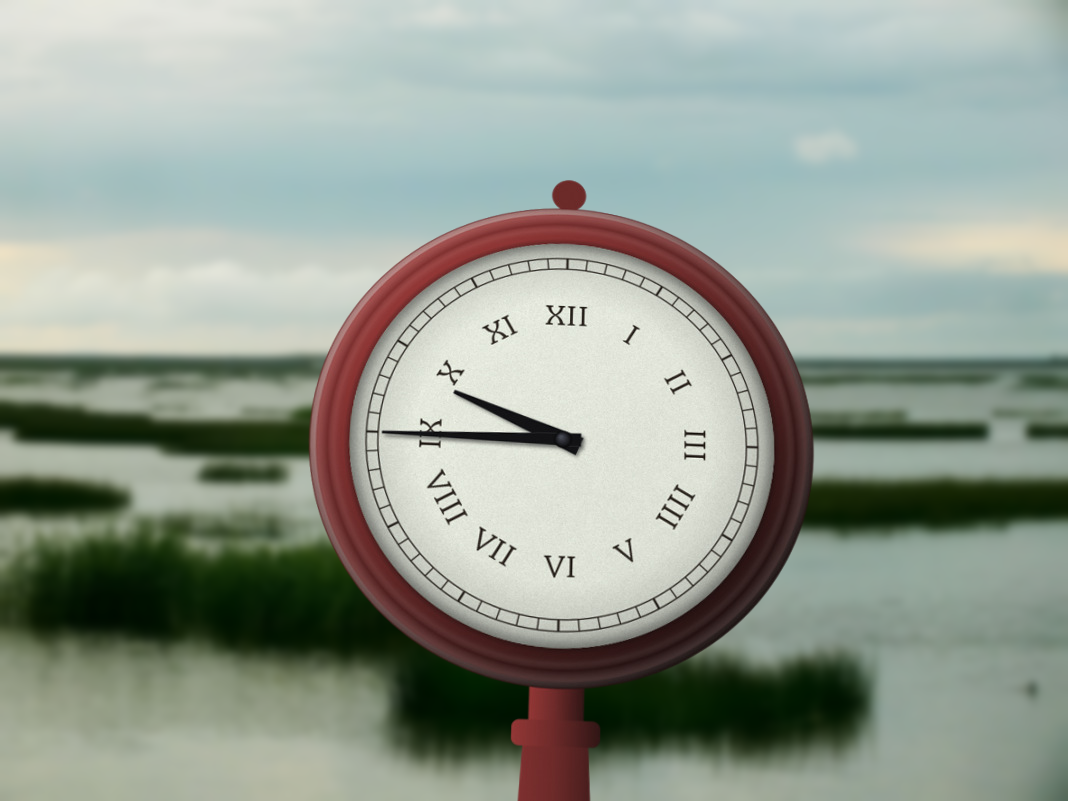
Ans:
9 h 45 min
